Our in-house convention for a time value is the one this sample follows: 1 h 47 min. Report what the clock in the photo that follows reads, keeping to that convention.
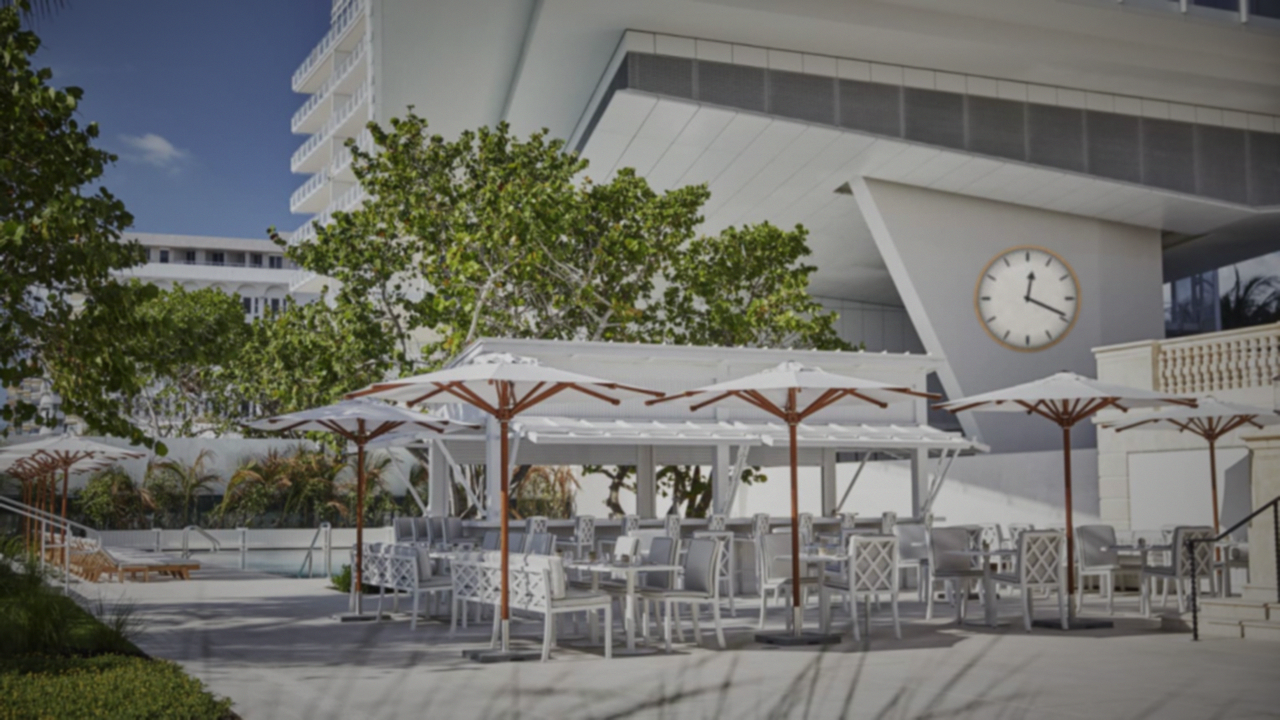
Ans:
12 h 19 min
